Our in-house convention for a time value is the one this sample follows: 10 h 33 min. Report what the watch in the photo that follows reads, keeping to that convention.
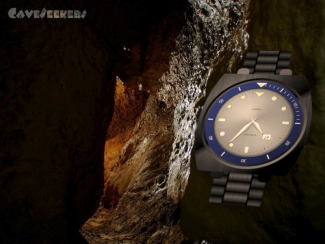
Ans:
4 h 36 min
